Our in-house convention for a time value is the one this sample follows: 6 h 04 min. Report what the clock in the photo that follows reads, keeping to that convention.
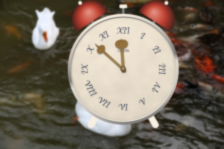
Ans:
11 h 52 min
